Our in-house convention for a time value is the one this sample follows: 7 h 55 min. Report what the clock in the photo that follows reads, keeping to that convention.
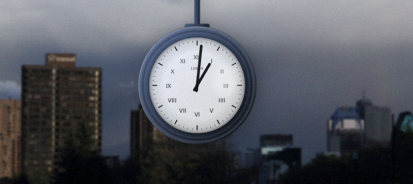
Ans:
1 h 01 min
